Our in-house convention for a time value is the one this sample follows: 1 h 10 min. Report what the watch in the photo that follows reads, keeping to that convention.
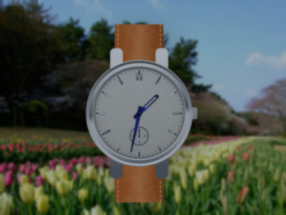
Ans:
1 h 32 min
